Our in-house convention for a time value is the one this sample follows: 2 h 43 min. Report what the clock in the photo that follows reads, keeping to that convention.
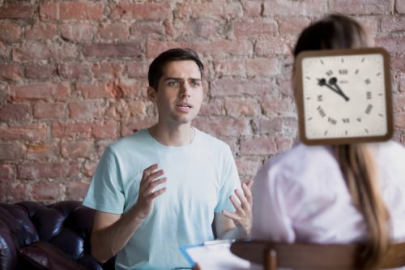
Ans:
10 h 51 min
